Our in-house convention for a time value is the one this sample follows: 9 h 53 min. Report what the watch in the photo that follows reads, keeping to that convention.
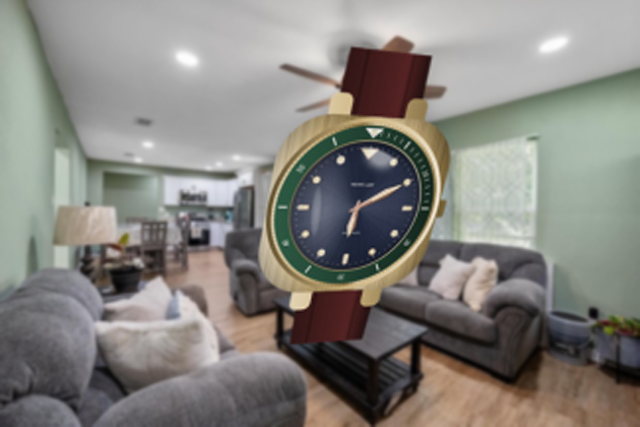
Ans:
6 h 10 min
